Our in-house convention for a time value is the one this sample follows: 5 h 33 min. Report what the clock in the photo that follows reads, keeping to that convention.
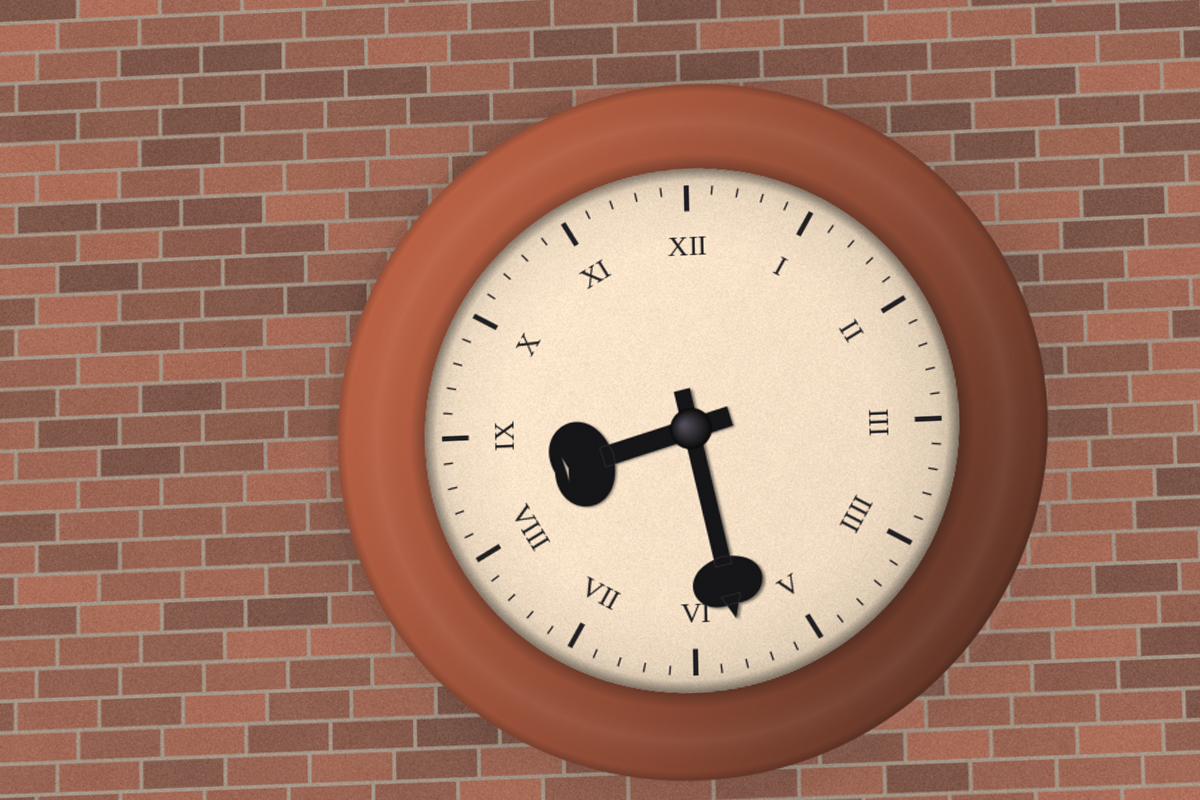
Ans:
8 h 28 min
